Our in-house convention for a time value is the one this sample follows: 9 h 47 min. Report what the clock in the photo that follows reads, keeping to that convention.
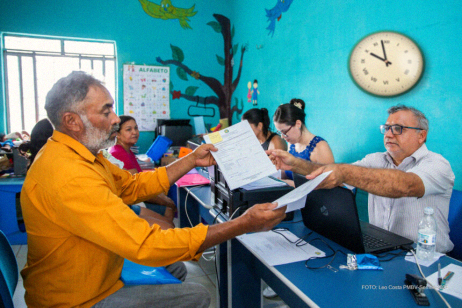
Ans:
9 h 58 min
